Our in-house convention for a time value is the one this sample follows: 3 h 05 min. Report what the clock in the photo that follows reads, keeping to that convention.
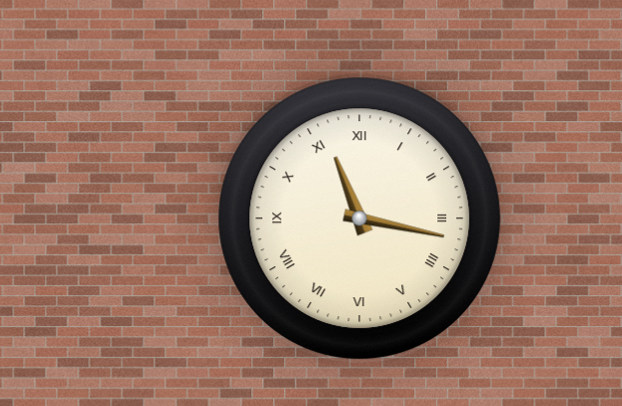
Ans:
11 h 17 min
